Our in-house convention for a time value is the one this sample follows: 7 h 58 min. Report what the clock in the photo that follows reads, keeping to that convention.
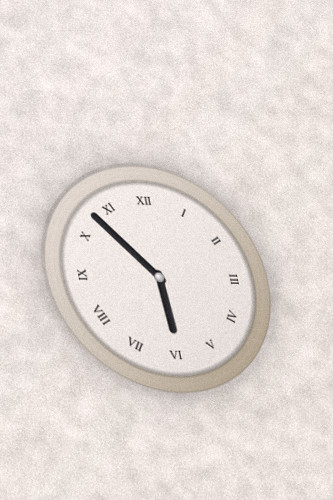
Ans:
5 h 53 min
